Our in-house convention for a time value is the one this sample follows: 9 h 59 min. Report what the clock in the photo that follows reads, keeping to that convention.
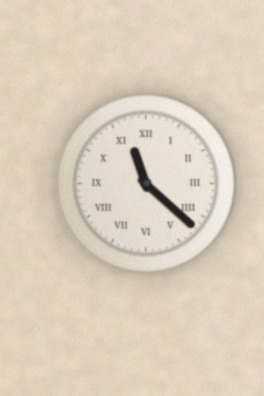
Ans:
11 h 22 min
